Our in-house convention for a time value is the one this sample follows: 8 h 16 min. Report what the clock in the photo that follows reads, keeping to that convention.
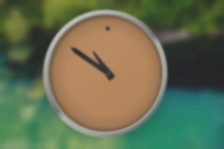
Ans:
10 h 51 min
